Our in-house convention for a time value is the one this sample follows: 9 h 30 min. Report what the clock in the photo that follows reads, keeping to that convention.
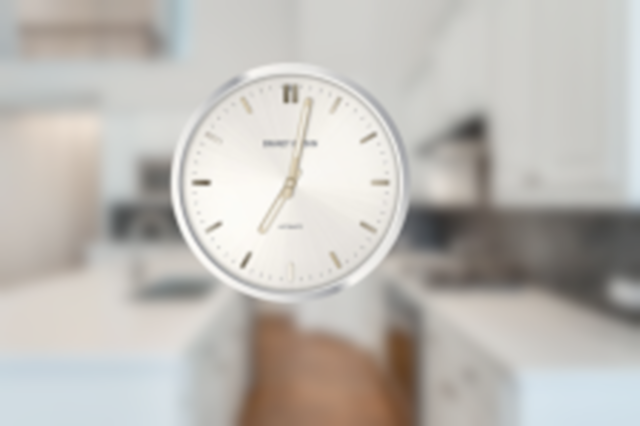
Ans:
7 h 02 min
